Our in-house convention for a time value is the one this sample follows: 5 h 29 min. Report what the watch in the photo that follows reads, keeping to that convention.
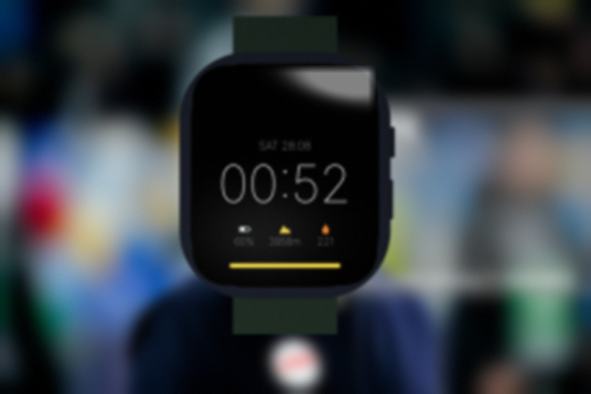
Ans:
0 h 52 min
